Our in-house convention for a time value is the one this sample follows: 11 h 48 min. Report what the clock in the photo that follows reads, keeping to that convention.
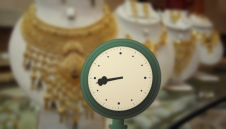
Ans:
8 h 43 min
